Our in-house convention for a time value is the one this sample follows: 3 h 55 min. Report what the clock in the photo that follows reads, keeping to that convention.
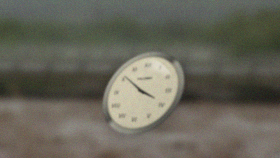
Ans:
3 h 51 min
